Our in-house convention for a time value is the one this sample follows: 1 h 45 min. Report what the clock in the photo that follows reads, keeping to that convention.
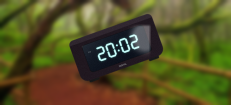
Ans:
20 h 02 min
